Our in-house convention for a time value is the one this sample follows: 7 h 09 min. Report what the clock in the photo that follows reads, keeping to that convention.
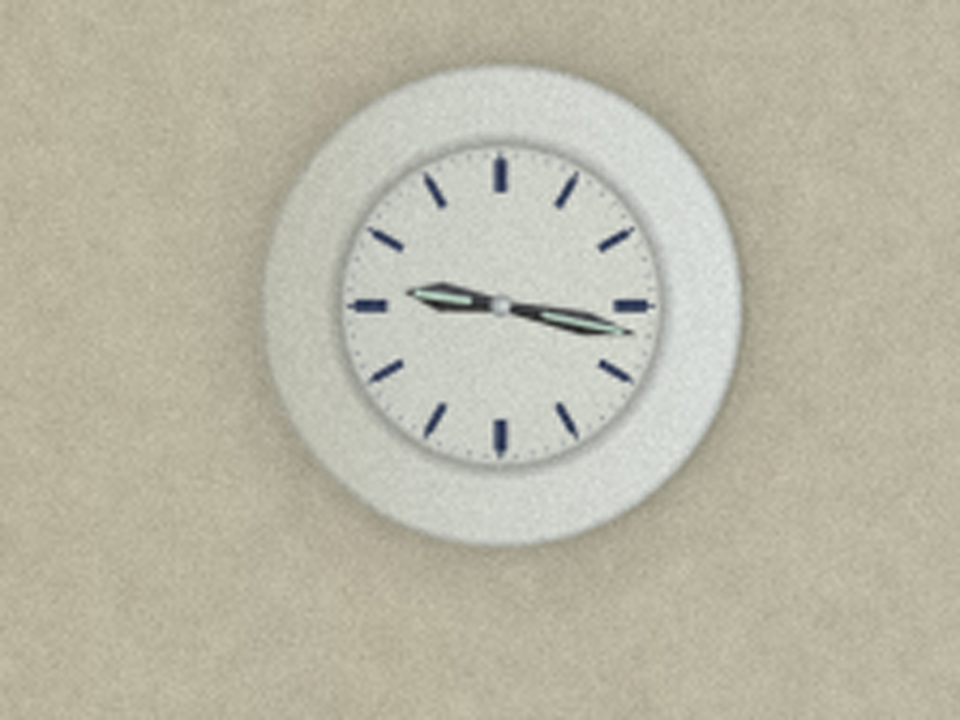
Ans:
9 h 17 min
